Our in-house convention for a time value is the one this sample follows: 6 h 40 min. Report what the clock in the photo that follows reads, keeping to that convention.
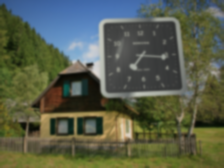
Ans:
7 h 16 min
